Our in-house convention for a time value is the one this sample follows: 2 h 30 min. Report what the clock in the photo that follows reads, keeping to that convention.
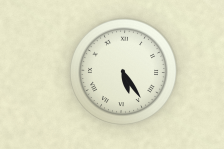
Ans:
5 h 24 min
